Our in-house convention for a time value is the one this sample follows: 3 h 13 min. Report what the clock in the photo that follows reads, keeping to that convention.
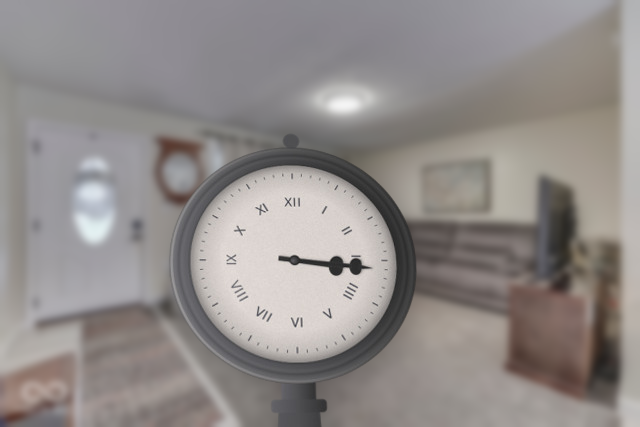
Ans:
3 h 16 min
